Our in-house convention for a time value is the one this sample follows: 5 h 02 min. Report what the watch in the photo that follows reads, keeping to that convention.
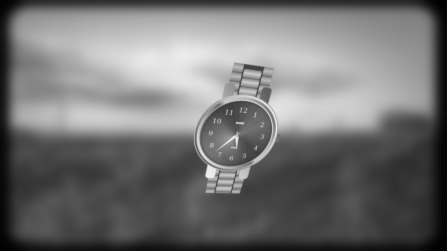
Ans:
5 h 37 min
